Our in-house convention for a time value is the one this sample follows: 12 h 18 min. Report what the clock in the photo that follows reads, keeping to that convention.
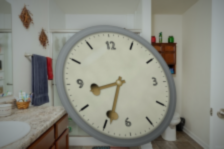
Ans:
8 h 34 min
